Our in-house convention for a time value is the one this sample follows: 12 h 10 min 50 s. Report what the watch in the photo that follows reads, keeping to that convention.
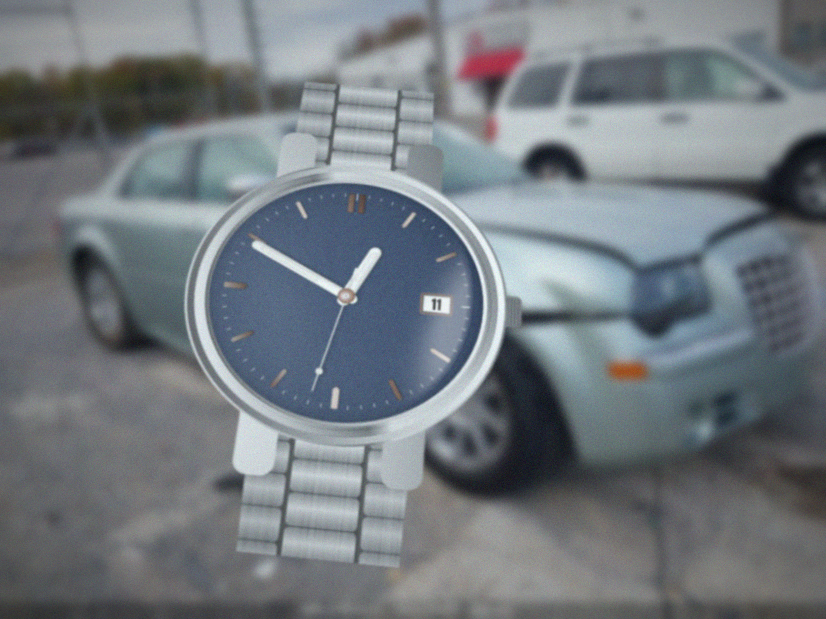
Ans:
12 h 49 min 32 s
